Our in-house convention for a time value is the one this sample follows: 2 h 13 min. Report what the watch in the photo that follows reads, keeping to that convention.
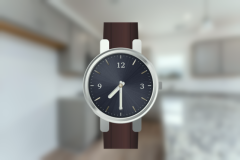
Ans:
7 h 30 min
